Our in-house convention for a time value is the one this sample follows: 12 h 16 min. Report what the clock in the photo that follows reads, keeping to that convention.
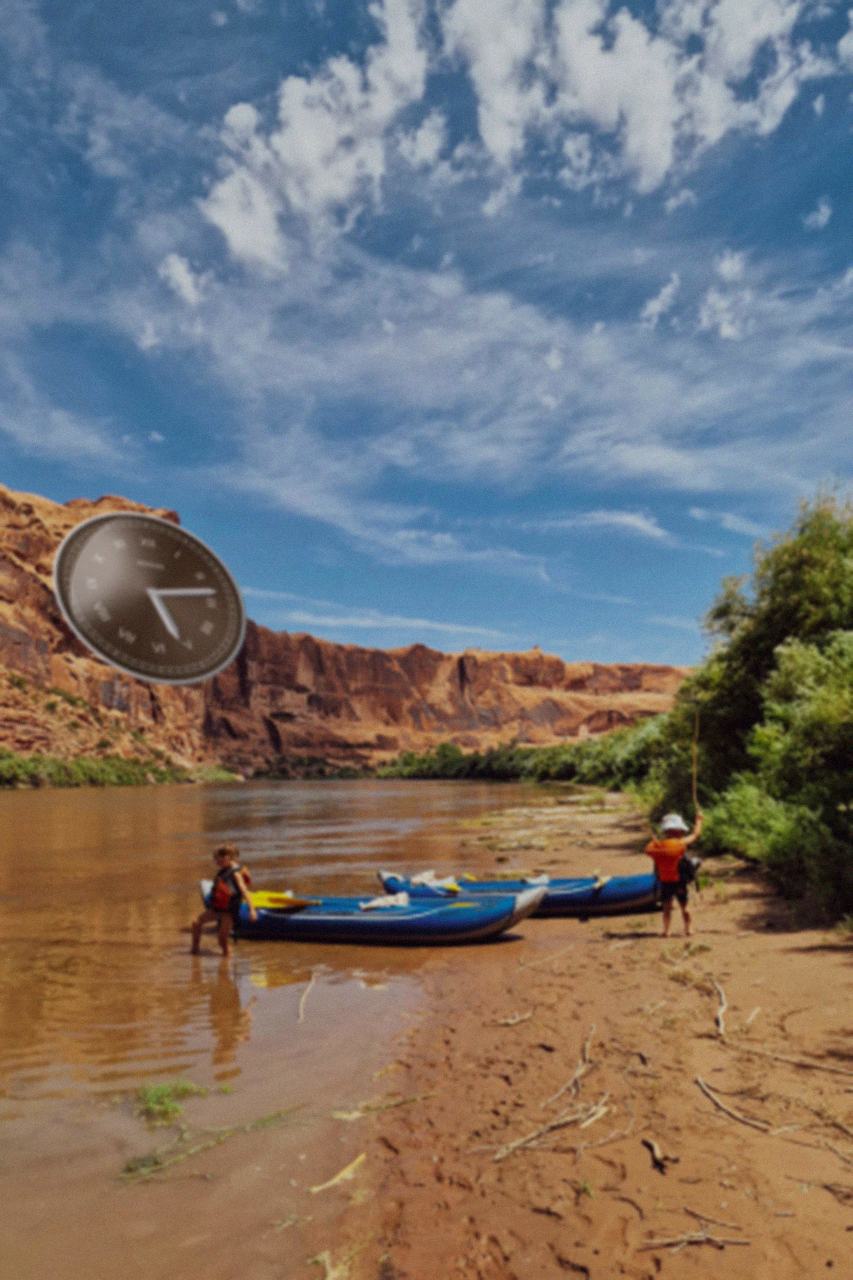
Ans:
5 h 13 min
